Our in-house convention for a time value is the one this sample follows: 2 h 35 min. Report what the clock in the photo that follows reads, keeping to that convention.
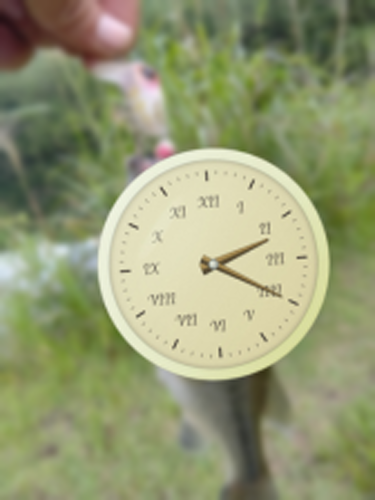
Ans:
2 h 20 min
